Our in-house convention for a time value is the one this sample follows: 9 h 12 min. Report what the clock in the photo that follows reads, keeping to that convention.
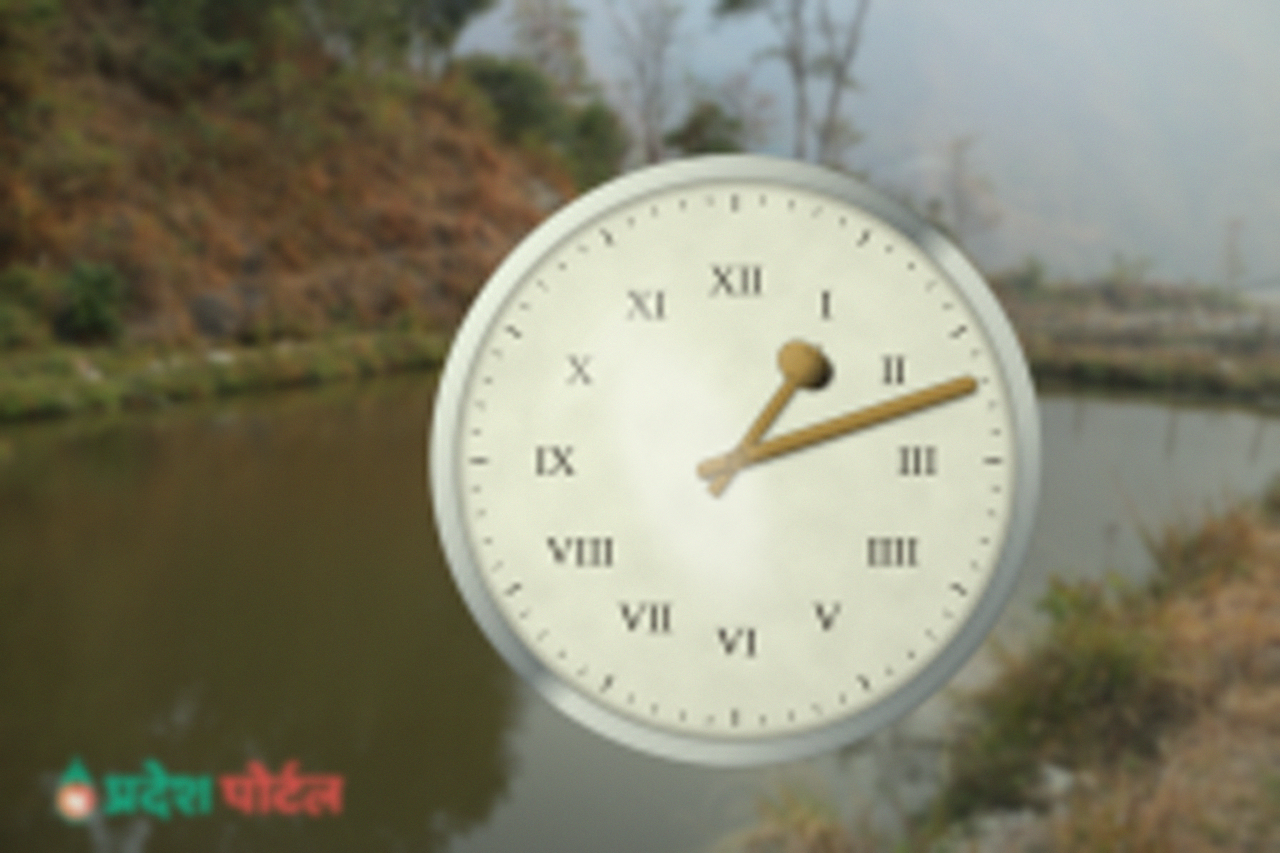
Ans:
1 h 12 min
